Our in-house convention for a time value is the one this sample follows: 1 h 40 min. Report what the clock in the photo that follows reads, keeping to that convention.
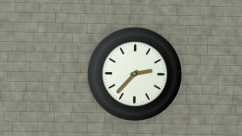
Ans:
2 h 37 min
